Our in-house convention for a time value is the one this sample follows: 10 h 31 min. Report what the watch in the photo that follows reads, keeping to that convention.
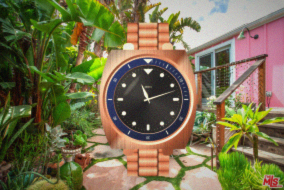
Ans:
11 h 12 min
